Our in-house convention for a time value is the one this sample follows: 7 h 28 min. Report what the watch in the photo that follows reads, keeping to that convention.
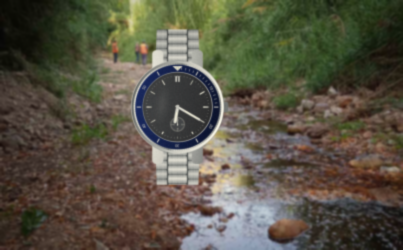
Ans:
6 h 20 min
